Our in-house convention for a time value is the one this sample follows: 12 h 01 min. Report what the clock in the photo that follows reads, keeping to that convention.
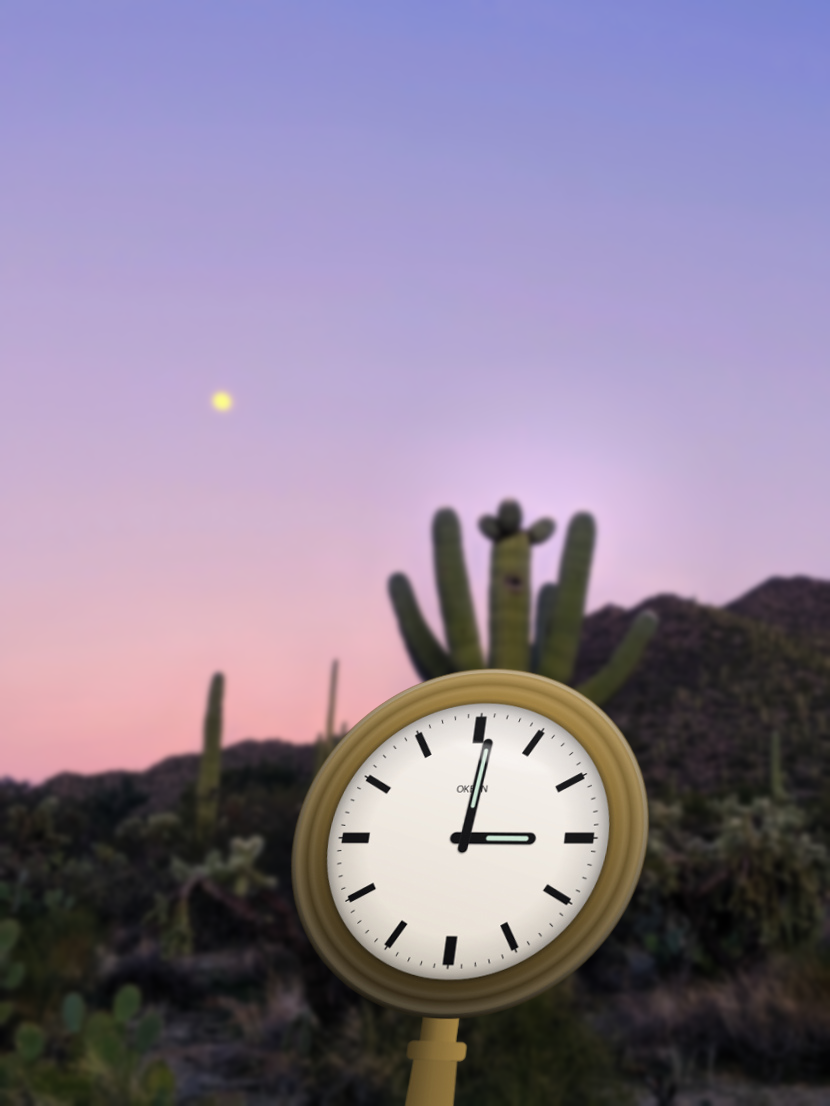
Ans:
3 h 01 min
